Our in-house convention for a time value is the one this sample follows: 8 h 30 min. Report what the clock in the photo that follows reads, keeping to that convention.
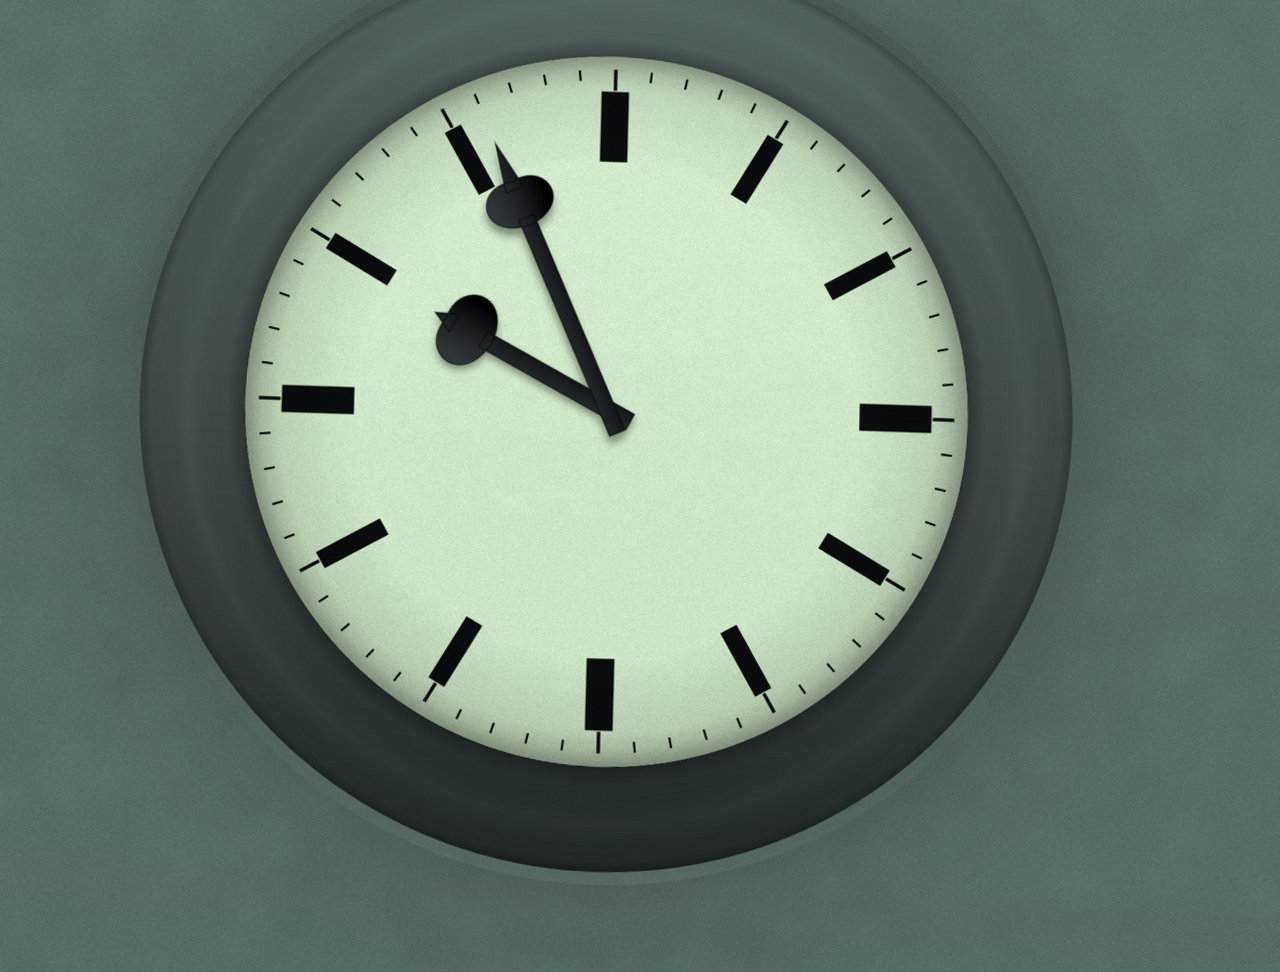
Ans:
9 h 56 min
